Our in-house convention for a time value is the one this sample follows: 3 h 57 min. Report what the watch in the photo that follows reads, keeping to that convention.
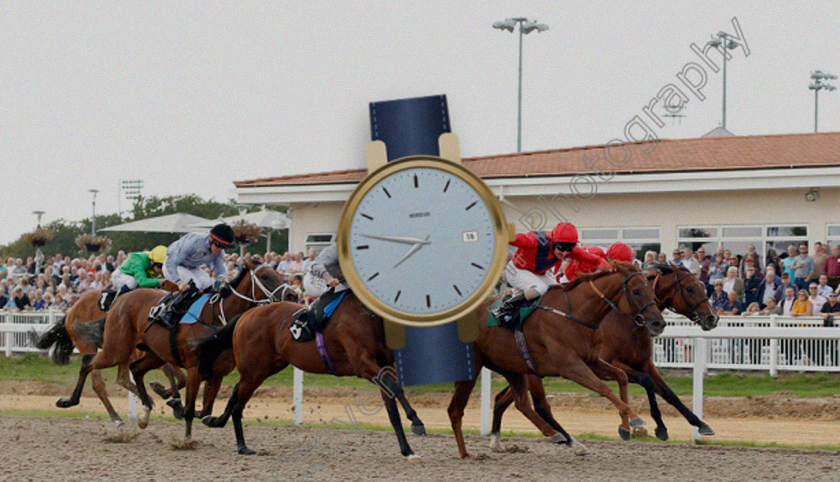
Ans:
7 h 47 min
